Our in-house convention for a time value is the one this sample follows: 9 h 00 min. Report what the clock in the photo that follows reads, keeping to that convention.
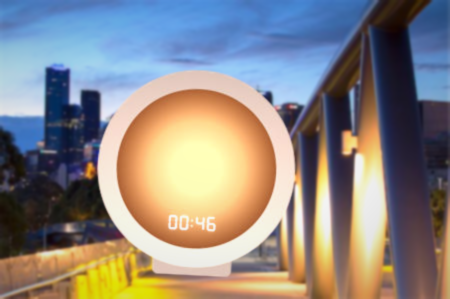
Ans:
0 h 46 min
